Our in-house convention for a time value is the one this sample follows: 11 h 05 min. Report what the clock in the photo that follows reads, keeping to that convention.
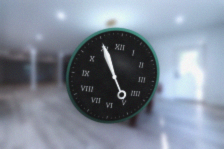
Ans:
4 h 55 min
